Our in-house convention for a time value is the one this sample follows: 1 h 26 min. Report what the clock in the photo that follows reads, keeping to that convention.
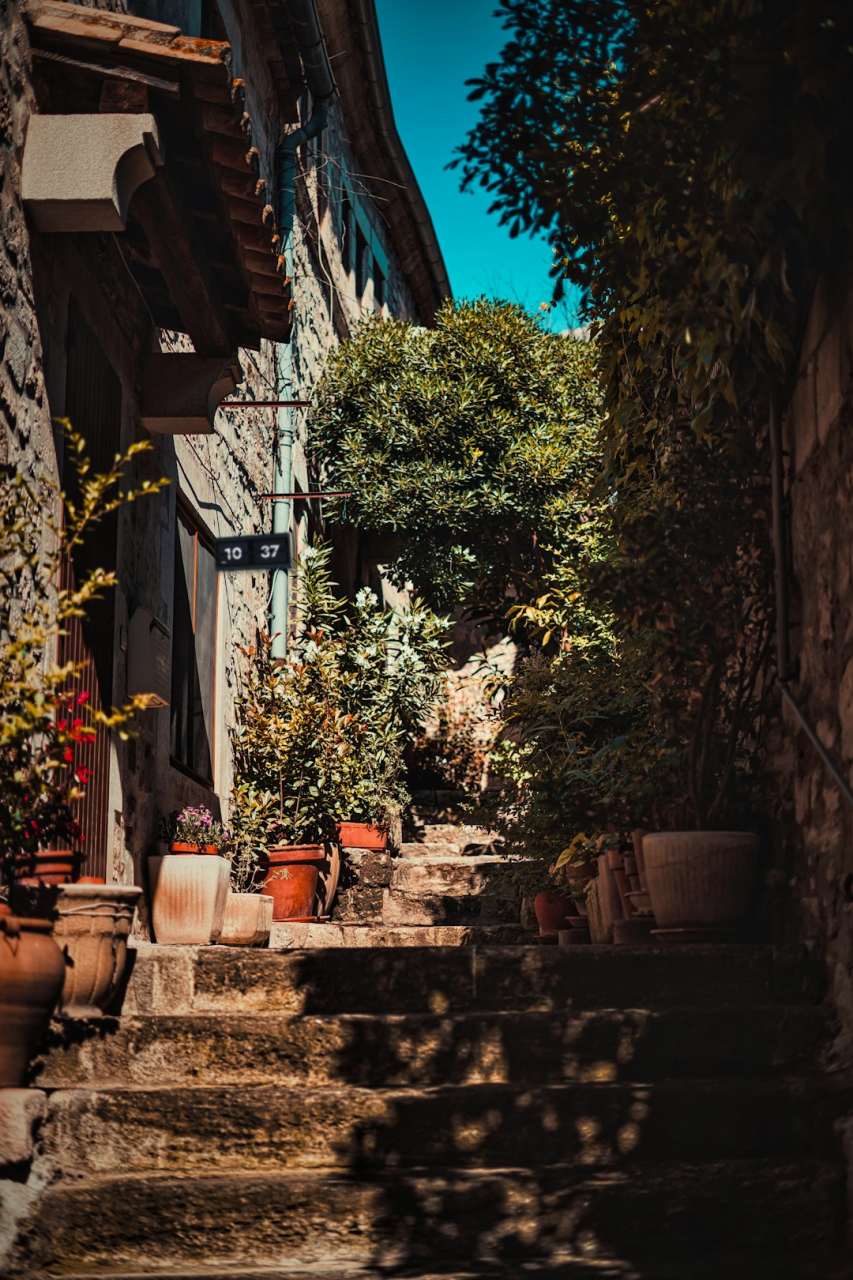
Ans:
10 h 37 min
